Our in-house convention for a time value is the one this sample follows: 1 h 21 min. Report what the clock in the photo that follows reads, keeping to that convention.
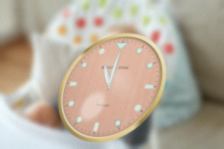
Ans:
11 h 00 min
